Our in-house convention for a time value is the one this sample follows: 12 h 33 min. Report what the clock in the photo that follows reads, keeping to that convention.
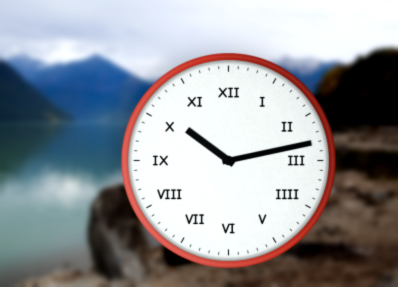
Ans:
10 h 13 min
